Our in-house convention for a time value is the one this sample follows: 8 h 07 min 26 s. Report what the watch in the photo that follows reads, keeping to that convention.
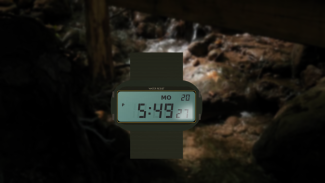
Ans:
5 h 49 min 27 s
